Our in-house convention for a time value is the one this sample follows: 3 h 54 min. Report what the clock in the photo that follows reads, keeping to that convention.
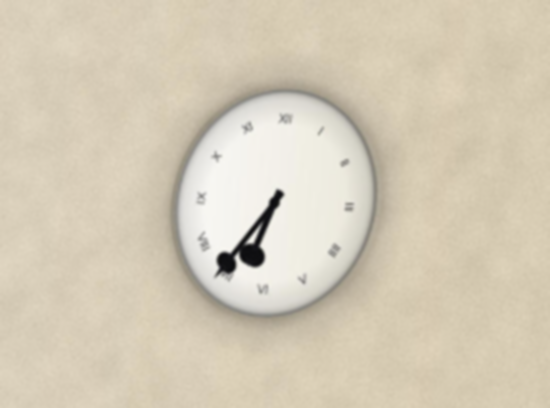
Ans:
6 h 36 min
